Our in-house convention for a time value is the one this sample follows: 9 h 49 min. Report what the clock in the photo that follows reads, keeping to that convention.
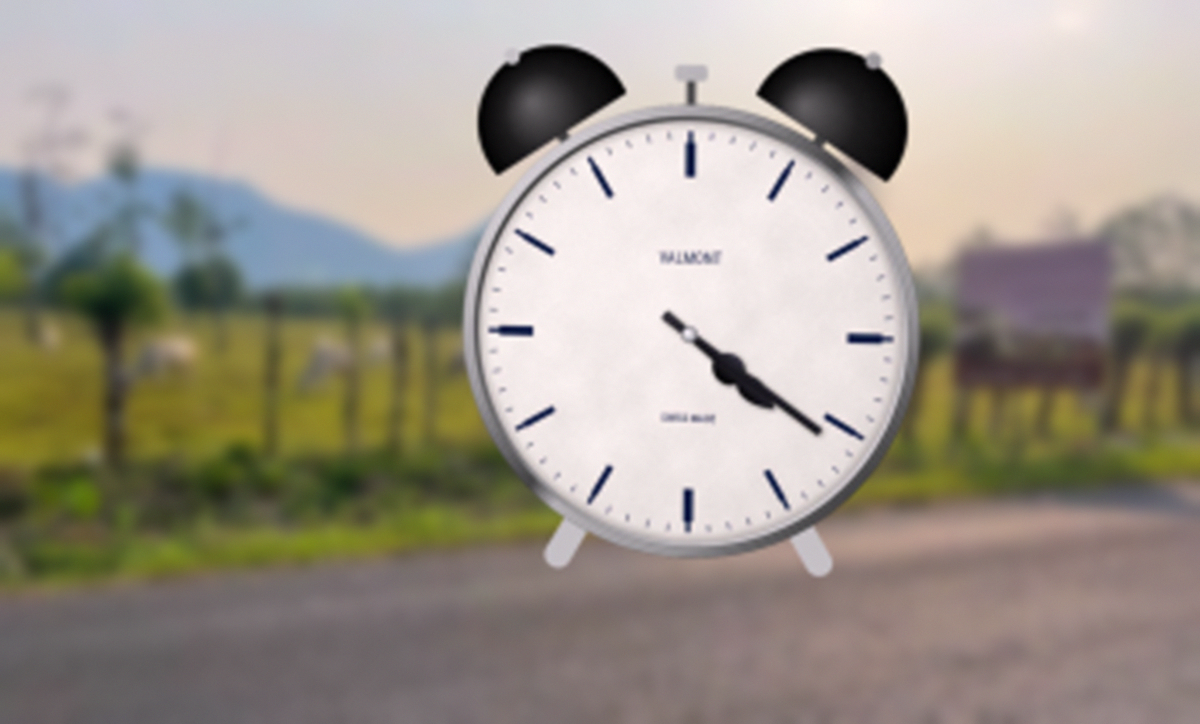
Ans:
4 h 21 min
